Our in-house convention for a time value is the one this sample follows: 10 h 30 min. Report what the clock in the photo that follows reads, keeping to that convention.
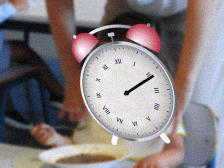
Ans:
2 h 11 min
